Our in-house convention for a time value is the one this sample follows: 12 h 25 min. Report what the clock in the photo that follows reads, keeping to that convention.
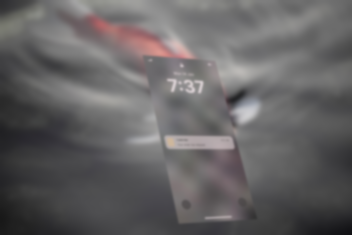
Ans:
7 h 37 min
